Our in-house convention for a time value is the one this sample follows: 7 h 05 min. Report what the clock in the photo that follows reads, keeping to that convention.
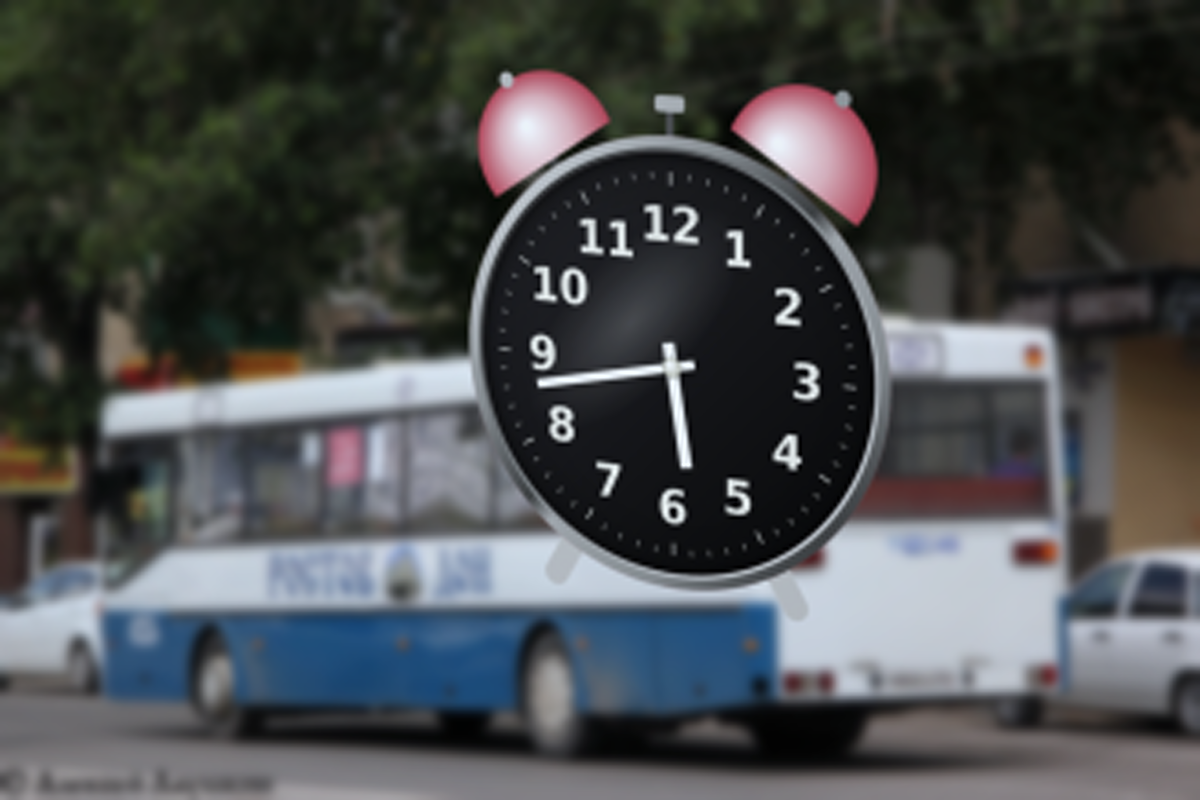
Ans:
5 h 43 min
